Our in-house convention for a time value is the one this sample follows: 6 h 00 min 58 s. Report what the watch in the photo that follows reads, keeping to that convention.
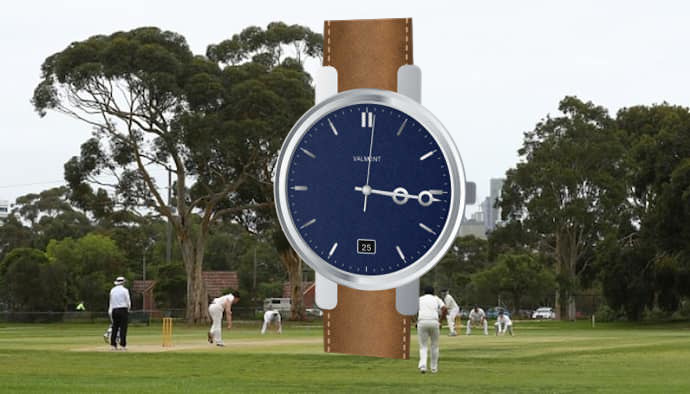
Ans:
3 h 16 min 01 s
